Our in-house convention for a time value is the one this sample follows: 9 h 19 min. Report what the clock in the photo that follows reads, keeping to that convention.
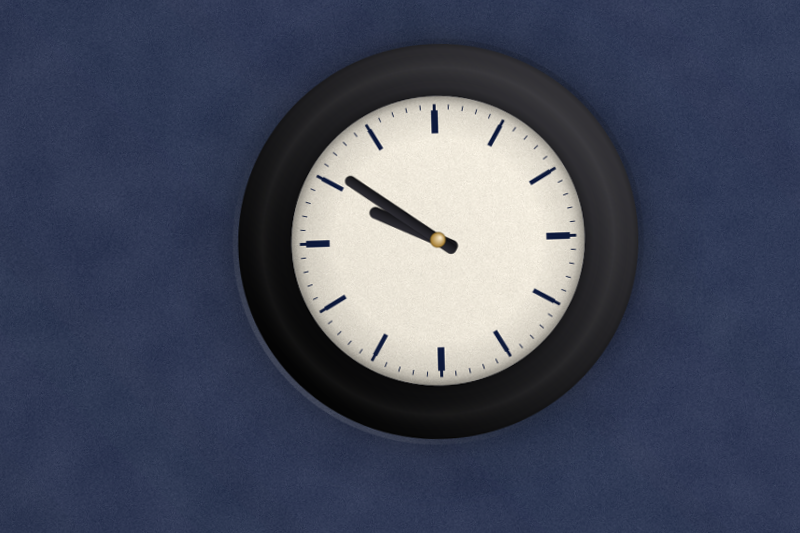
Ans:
9 h 51 min
